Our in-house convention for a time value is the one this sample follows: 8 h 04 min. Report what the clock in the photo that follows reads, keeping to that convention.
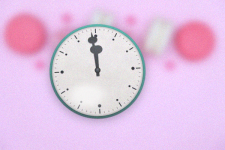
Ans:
11 h 59 min
